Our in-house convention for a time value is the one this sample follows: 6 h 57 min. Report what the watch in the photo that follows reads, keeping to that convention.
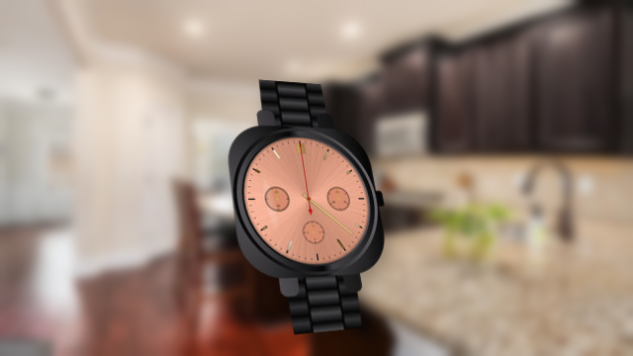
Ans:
4 h 22 min
